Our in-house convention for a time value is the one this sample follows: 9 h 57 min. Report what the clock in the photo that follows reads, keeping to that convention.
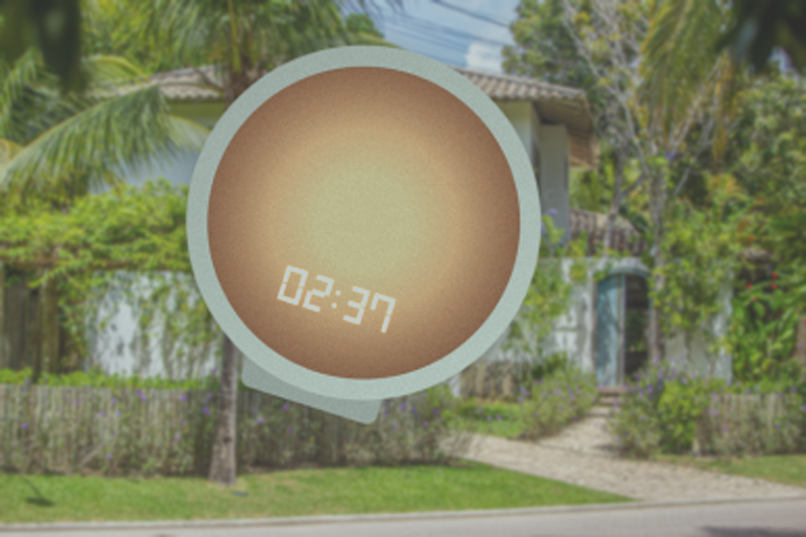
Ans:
2 h 37 min
